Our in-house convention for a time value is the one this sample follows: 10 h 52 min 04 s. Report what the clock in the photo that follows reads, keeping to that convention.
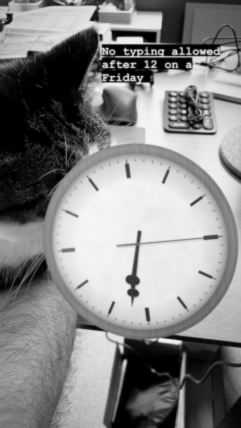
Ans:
6 h 32 min 15 s
